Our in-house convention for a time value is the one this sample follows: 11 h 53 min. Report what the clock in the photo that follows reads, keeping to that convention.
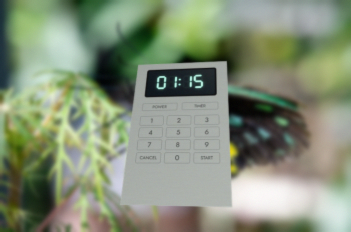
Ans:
1 h 15 min
